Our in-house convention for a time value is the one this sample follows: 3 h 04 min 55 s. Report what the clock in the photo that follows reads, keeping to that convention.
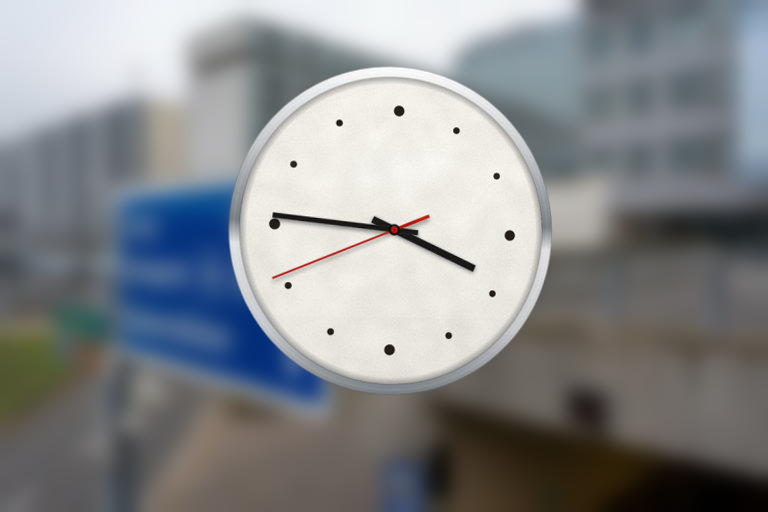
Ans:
3 h 45 min 41 s
